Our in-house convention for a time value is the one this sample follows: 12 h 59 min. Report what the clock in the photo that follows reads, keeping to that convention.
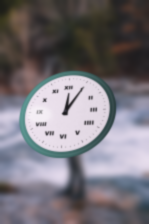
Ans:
12 h 05 min
